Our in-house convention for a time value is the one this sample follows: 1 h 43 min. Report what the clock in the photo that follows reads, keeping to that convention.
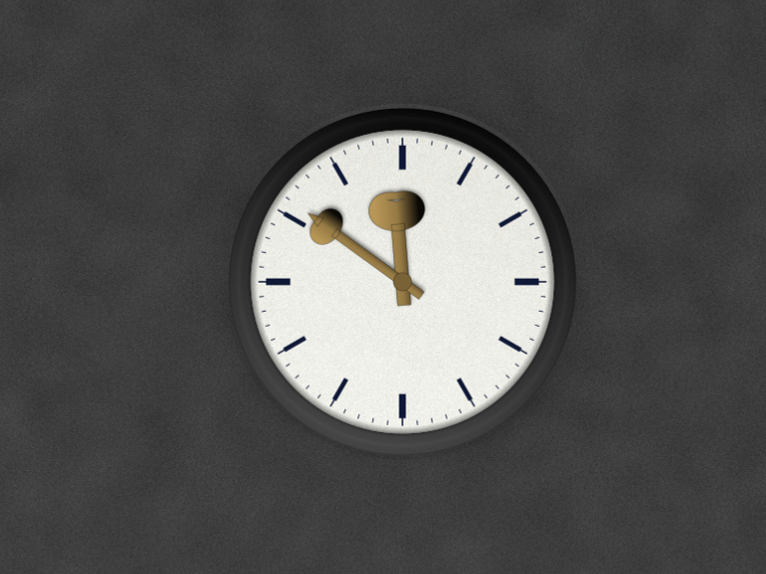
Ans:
11 h 51 min
